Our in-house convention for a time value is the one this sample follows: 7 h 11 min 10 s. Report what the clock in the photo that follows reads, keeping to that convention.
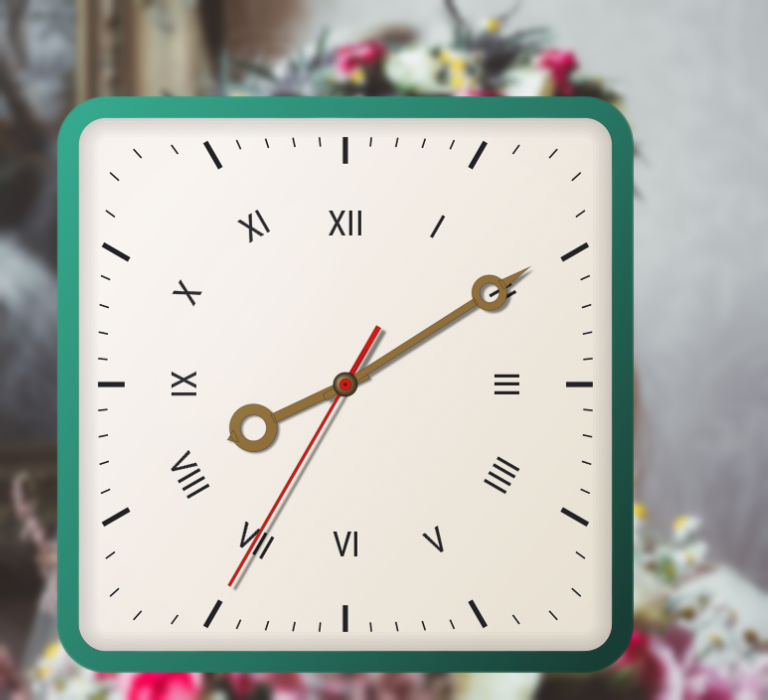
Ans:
8 h 09 min 35 s
